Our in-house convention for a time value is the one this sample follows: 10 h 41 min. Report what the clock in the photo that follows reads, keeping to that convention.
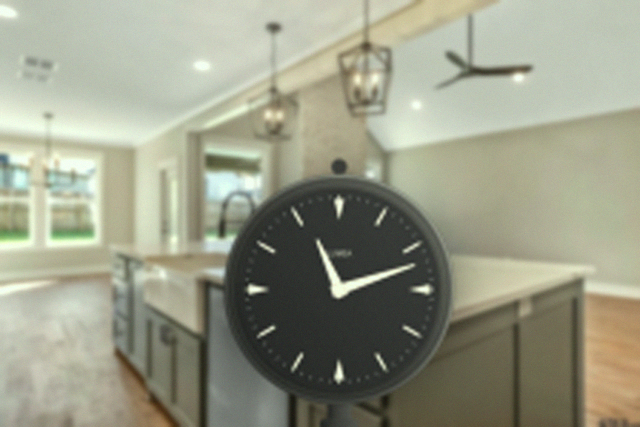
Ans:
11 h 12 min
